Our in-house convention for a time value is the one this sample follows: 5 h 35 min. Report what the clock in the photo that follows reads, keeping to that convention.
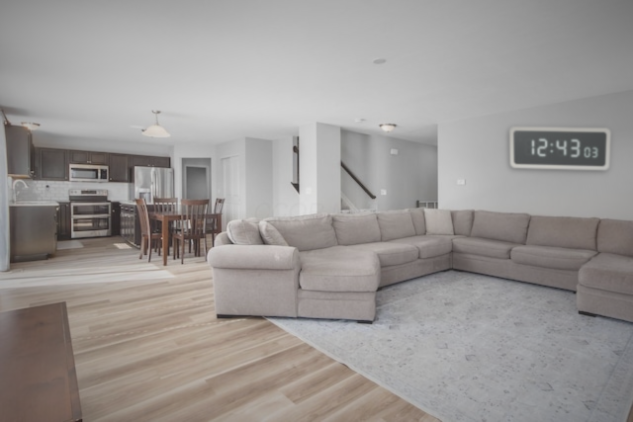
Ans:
12 h 43 min
